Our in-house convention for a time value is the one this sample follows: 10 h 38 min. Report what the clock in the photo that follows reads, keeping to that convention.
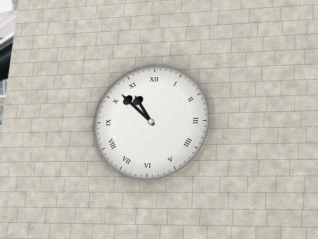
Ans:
10 h 52 min
